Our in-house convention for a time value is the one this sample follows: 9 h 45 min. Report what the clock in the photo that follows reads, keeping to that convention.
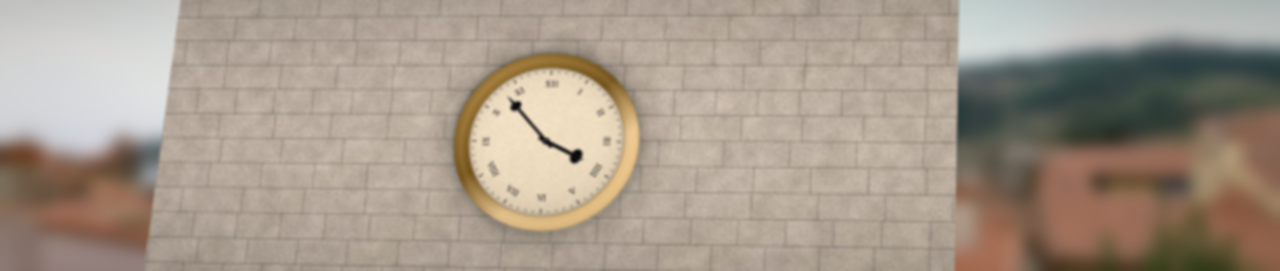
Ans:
3 h 53 min
